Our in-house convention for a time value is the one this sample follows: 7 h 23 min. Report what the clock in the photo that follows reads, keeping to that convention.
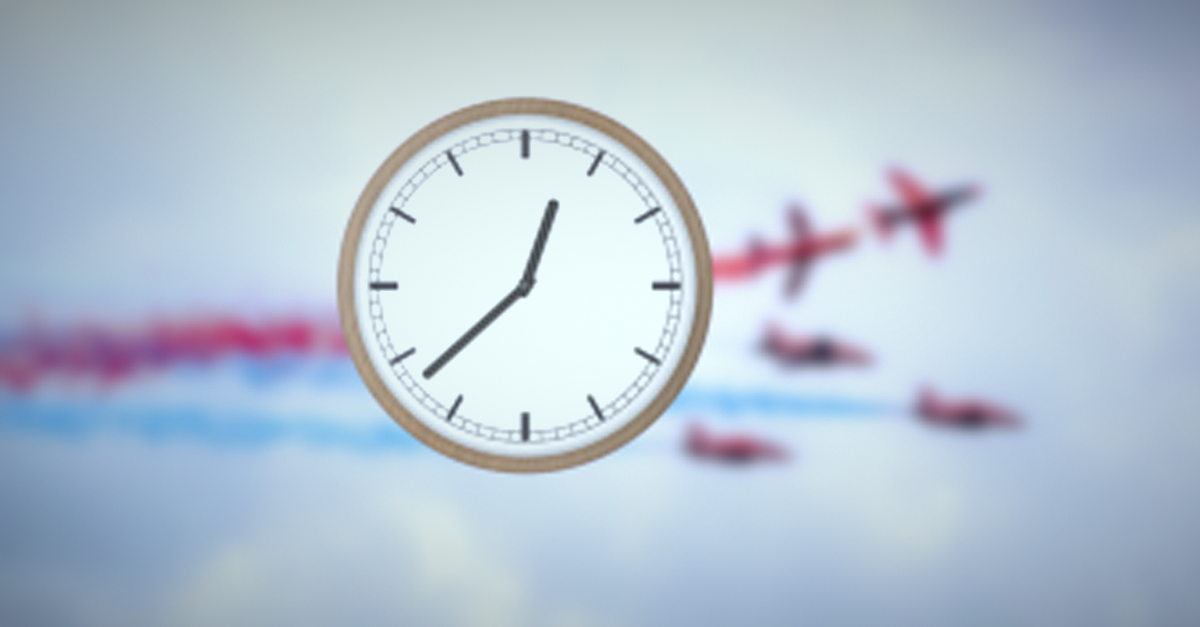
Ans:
12 h 38 min
